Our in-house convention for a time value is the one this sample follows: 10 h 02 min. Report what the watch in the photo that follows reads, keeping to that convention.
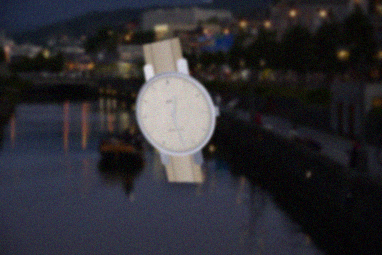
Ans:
12 h 28 min
